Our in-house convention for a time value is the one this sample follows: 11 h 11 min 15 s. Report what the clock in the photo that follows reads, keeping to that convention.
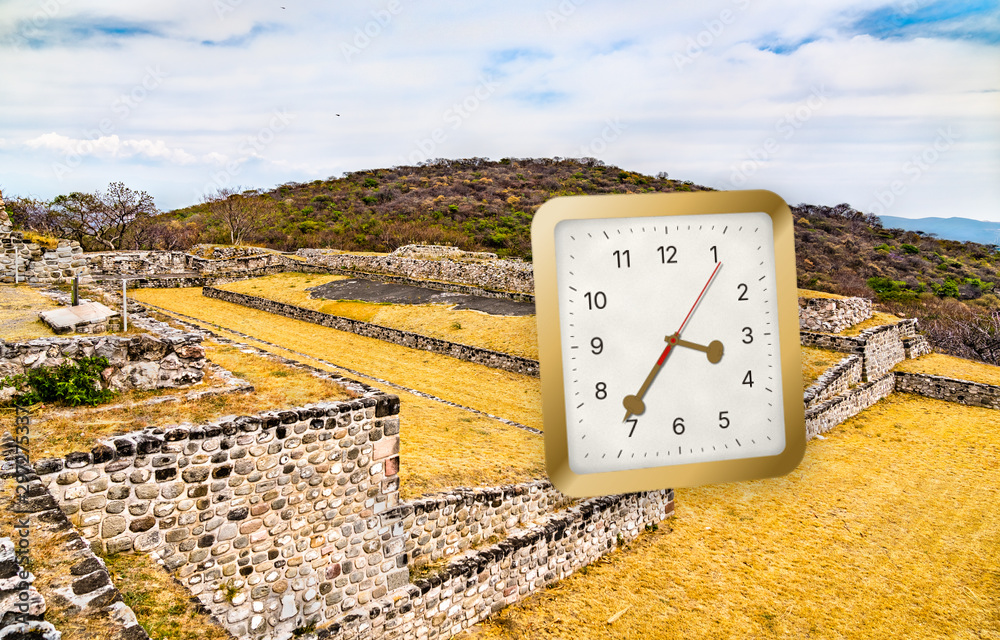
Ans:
3 h 36 min 06 s
